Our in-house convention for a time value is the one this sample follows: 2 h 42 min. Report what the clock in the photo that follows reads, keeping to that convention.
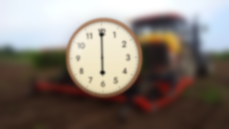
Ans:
6 h 00 min
